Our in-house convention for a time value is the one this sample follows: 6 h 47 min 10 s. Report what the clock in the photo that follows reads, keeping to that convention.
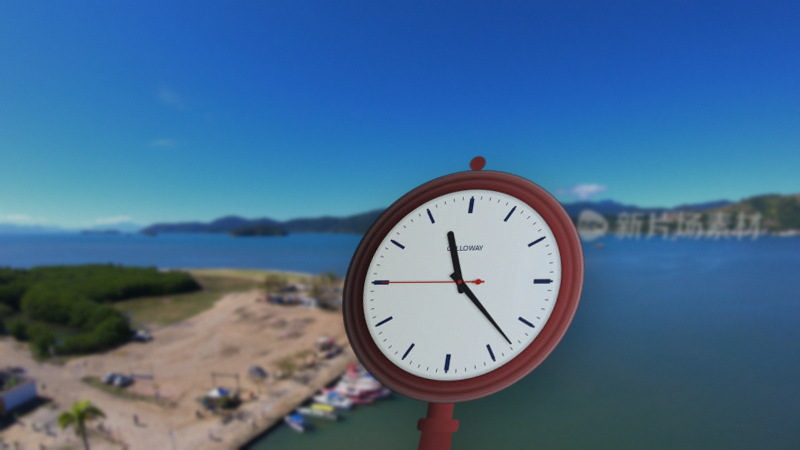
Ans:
11 h 22 min 45 s
